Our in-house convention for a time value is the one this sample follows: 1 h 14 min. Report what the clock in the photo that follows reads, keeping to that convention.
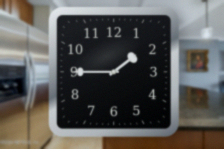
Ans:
1 h 45 min
